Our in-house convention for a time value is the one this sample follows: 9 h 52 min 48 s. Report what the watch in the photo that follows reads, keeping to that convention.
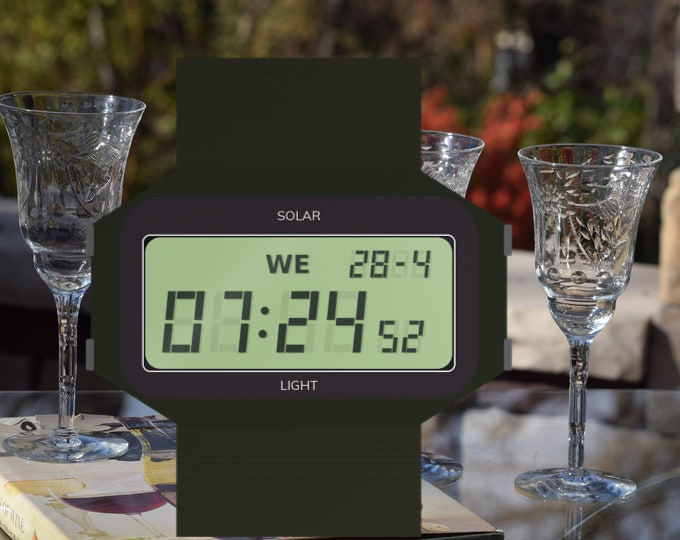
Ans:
7 h 24 min 52 s
